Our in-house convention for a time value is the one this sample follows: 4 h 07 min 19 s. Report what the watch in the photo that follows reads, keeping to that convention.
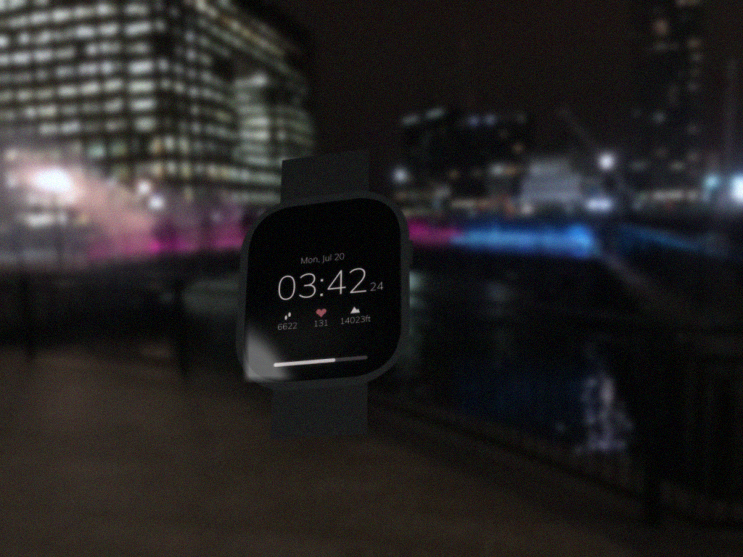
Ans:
3 h 42 min 24 s
